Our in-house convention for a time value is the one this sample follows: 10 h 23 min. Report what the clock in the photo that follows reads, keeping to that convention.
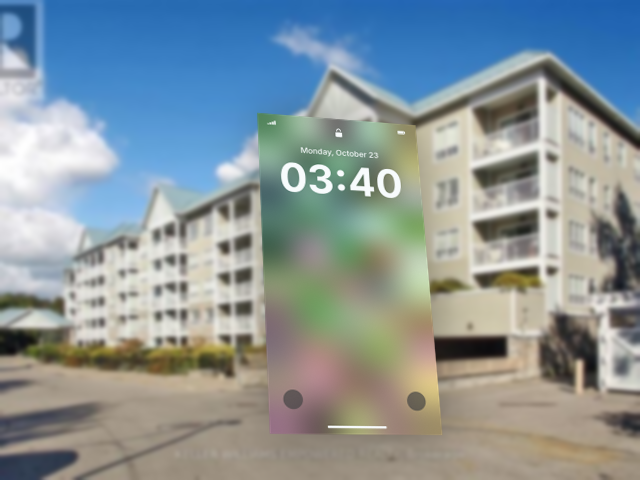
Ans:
3 h 40 min
